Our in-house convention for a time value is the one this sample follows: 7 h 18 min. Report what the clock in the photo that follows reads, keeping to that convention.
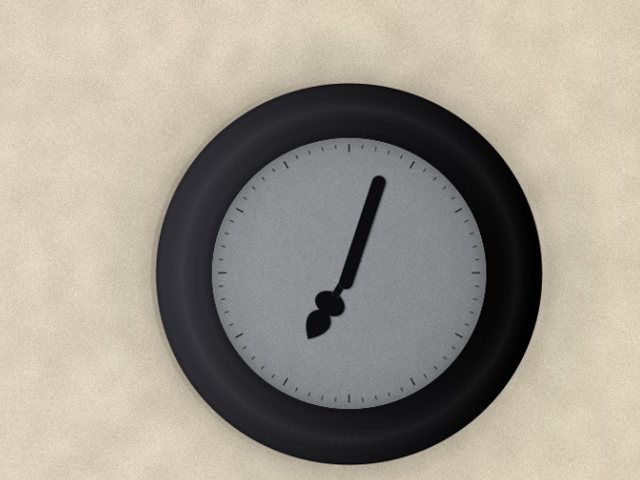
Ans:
7 h 03 min
